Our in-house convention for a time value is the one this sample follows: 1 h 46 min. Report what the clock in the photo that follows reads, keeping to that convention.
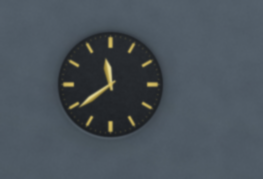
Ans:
11 h 39 min
